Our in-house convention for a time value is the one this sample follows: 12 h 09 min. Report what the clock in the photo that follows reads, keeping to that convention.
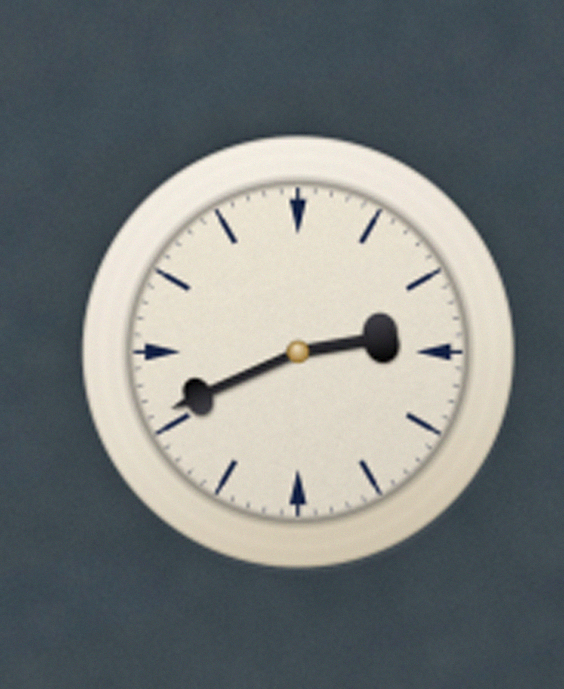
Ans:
2 h 41 min
